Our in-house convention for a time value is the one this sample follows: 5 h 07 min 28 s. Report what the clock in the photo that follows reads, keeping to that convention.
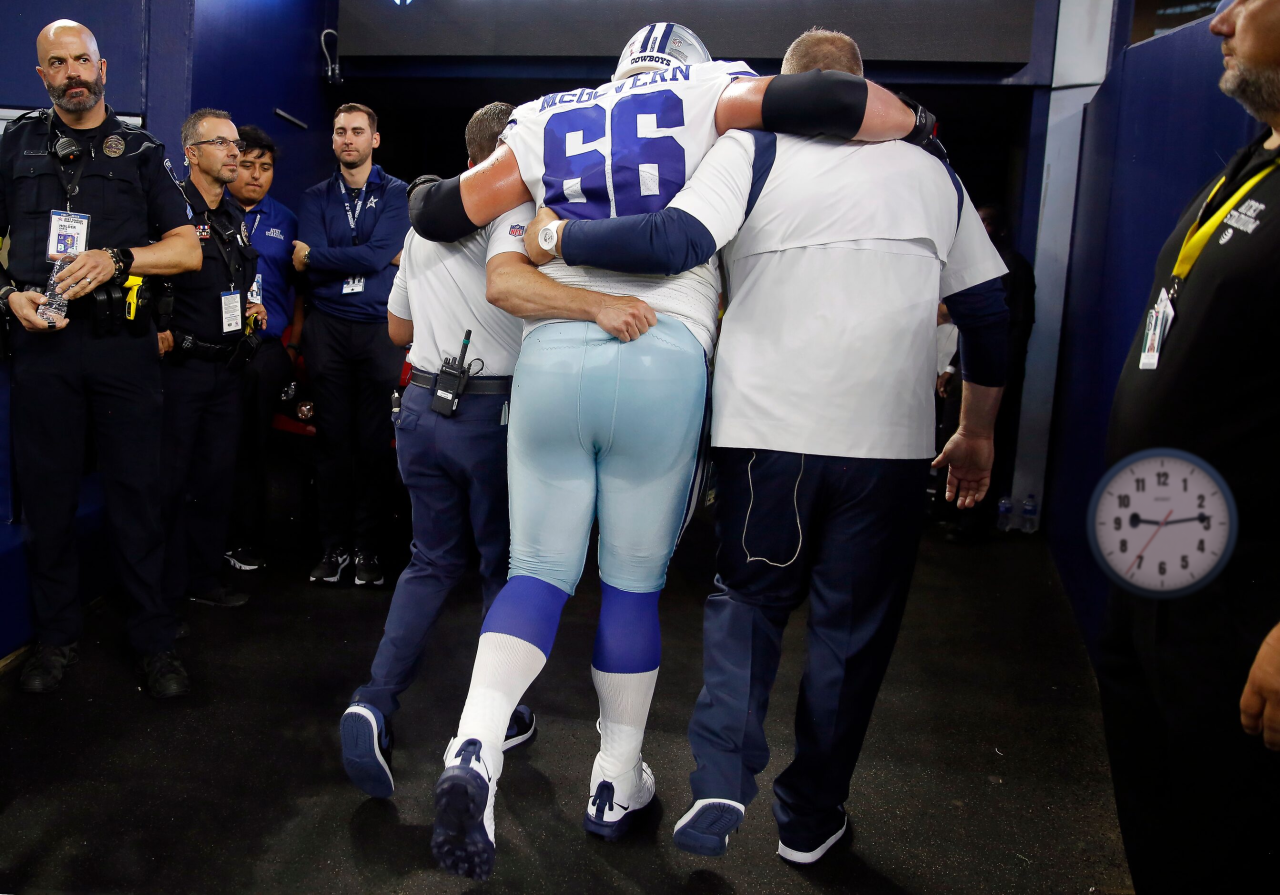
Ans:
9 h 13 min 36 s
